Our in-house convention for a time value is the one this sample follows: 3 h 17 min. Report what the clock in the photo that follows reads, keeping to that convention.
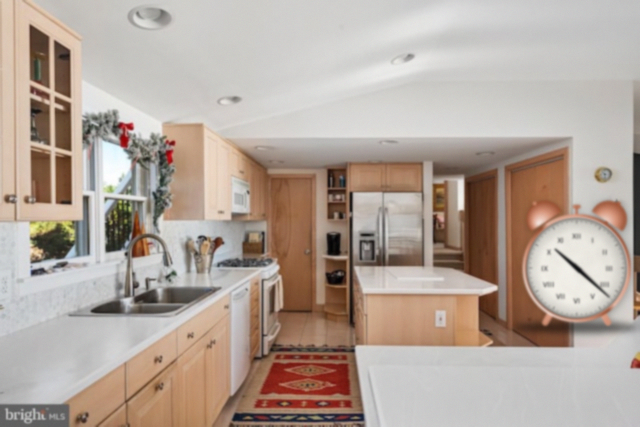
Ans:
10 h 22 min
